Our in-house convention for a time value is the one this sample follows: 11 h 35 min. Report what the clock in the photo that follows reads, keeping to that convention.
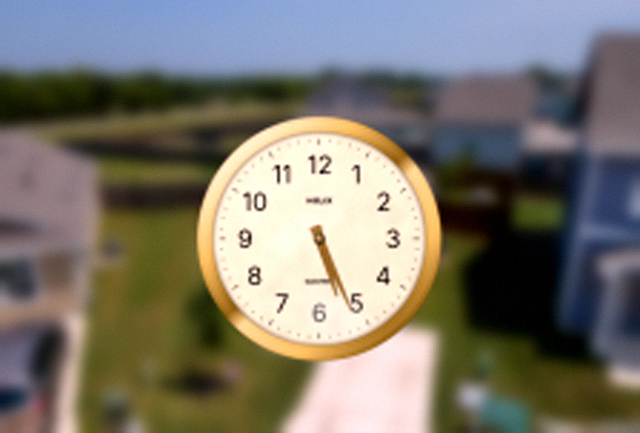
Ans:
5 h 26 min
